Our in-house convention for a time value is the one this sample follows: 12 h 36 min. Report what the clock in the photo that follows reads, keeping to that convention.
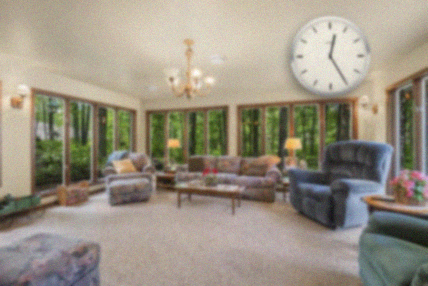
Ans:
12 h 25 min
